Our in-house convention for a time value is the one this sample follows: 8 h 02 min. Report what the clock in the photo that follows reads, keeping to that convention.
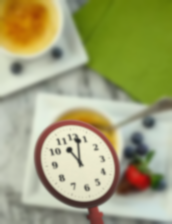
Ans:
11 h 02 min
